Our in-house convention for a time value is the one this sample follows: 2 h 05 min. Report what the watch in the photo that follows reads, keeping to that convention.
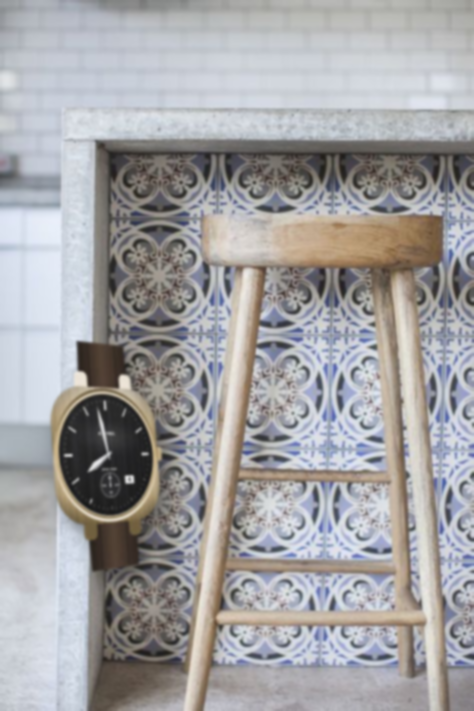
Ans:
7 h 58 min
